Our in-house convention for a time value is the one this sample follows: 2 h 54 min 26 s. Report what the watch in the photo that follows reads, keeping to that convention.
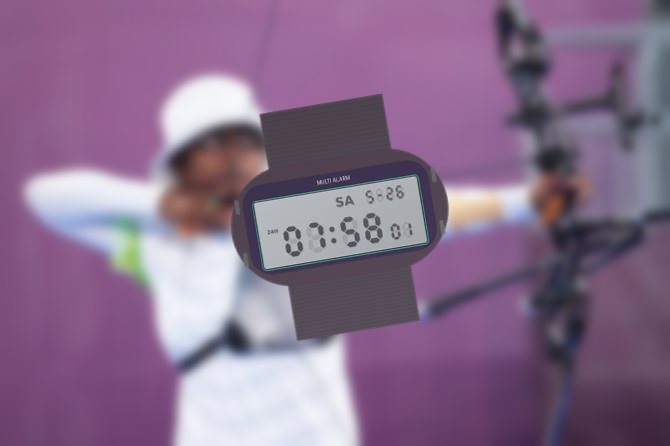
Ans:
7 h 58 min 01 s
